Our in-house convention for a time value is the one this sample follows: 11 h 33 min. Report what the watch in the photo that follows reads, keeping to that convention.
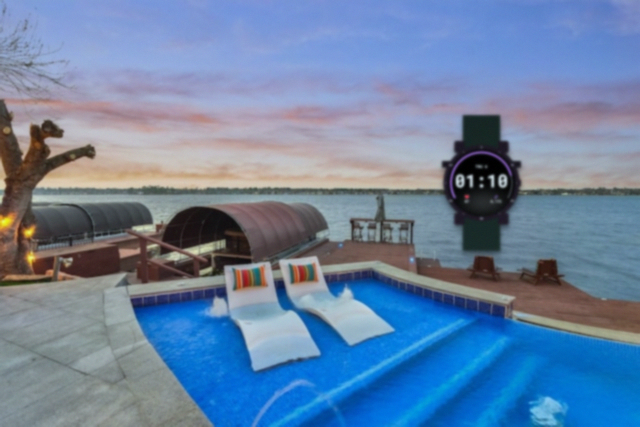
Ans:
1 h 10 min
